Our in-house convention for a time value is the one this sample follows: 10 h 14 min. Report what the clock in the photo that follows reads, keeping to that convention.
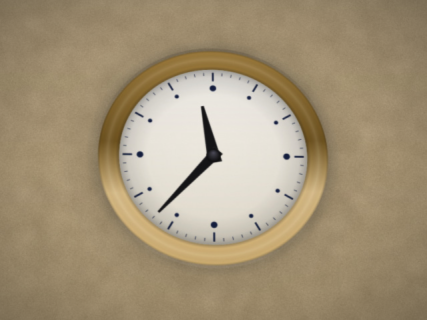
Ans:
11 h 37 min
